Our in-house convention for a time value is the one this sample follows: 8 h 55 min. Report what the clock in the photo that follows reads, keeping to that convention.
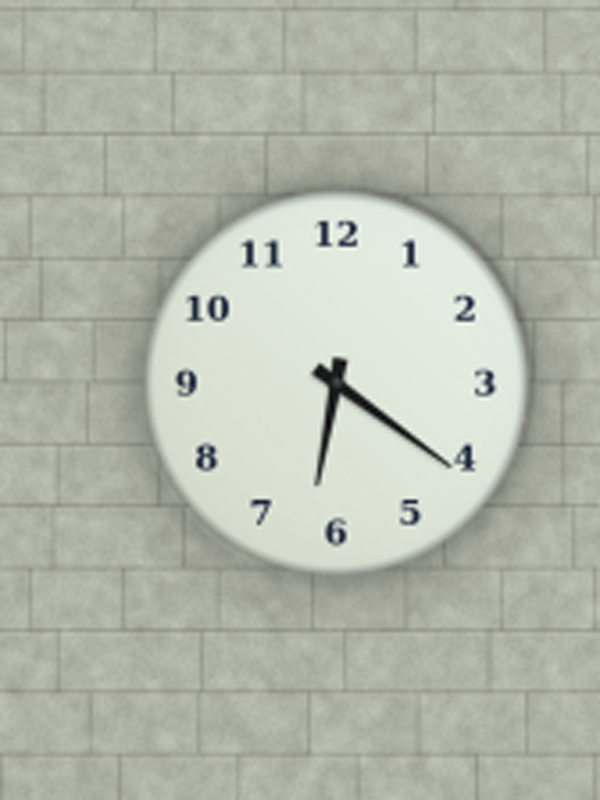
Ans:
6 h 21 min
